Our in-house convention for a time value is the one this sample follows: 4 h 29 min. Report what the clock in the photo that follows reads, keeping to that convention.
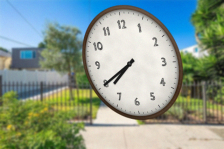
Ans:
7 h 40 min
